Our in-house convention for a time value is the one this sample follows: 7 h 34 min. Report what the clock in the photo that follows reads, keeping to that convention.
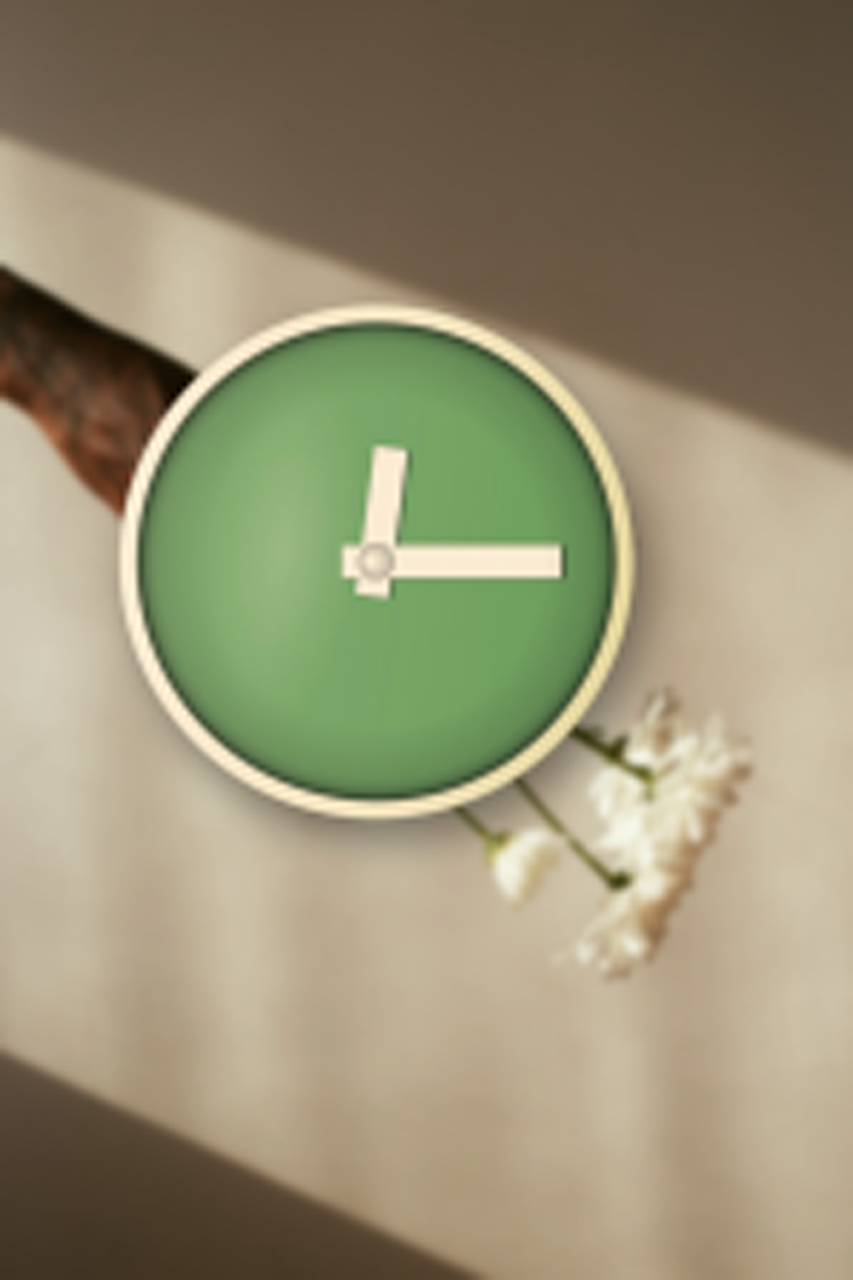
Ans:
12 h 15 min
